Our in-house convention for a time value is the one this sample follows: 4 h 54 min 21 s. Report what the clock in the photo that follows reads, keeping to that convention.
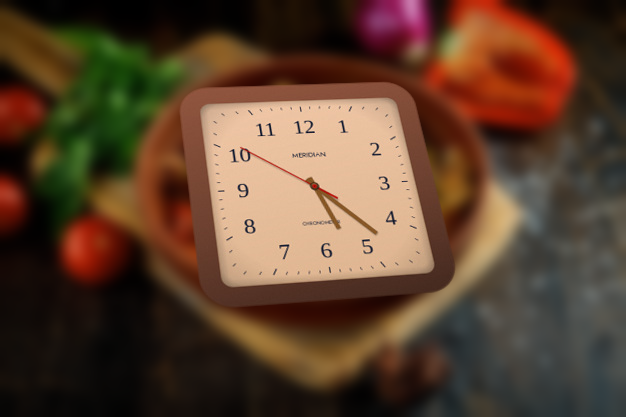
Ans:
5 h 22 min 51 s
